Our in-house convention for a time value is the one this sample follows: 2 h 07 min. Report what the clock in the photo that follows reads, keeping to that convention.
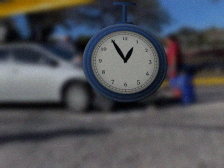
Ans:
12 h 55 min
